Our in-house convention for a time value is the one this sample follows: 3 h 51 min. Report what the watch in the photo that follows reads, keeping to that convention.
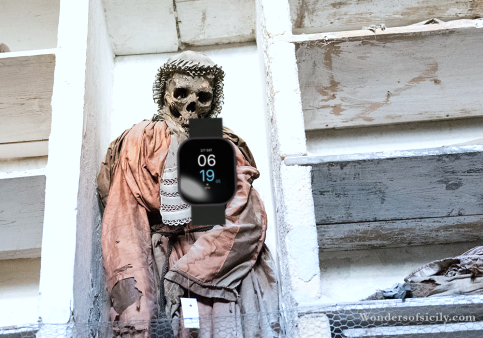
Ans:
6 h 19 min
